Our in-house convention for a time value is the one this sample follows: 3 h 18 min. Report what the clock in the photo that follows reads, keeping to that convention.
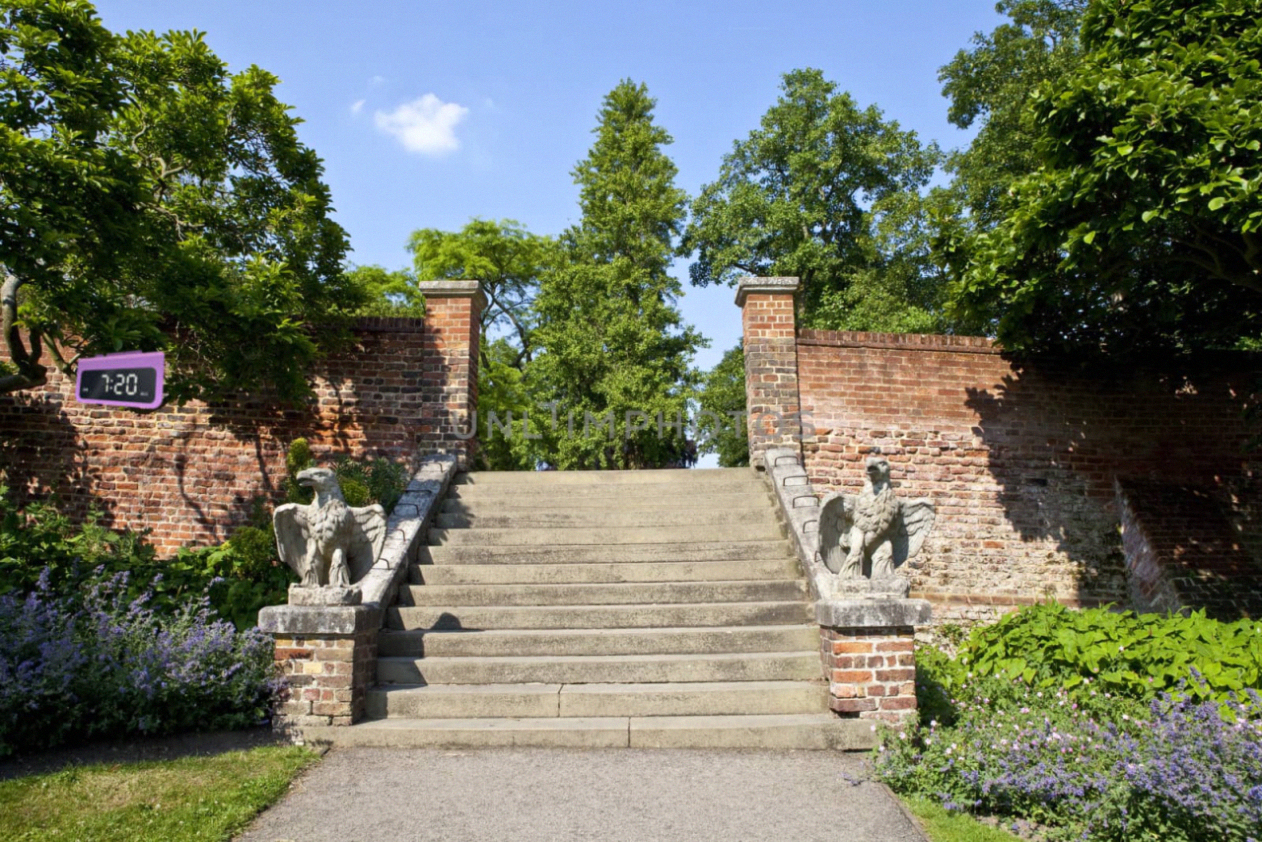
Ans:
7 h 20 min
